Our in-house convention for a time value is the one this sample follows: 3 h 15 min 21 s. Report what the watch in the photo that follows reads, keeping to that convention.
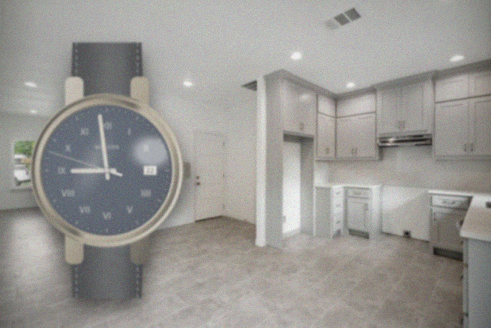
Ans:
8 h 58 min 48 s
